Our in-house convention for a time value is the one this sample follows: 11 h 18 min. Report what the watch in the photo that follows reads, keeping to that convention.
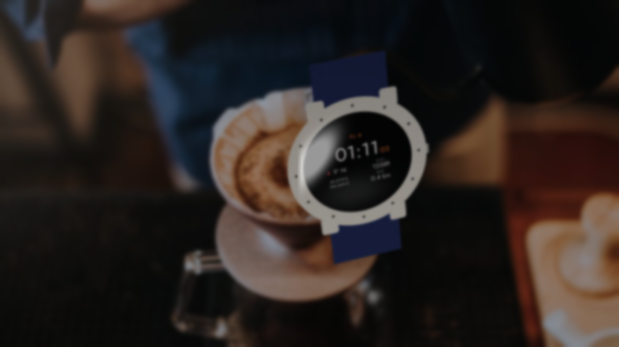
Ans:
1 h 11 min
